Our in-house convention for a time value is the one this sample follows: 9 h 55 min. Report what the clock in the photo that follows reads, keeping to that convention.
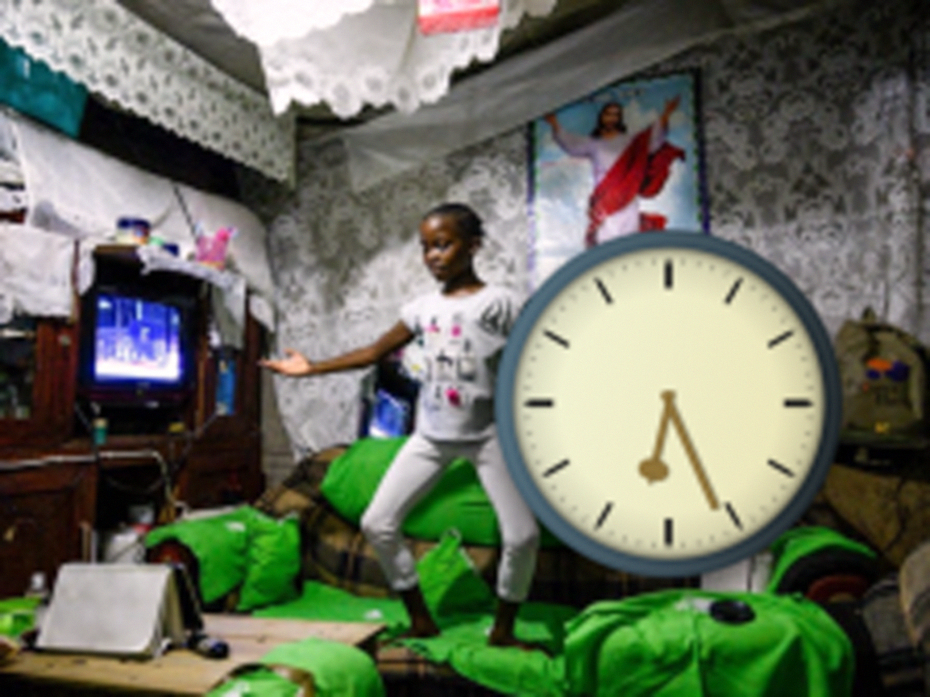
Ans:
6 h 26 min
